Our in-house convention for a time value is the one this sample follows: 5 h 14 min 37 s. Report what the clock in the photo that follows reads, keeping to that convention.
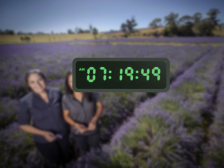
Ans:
7 h 19 min 49 s
